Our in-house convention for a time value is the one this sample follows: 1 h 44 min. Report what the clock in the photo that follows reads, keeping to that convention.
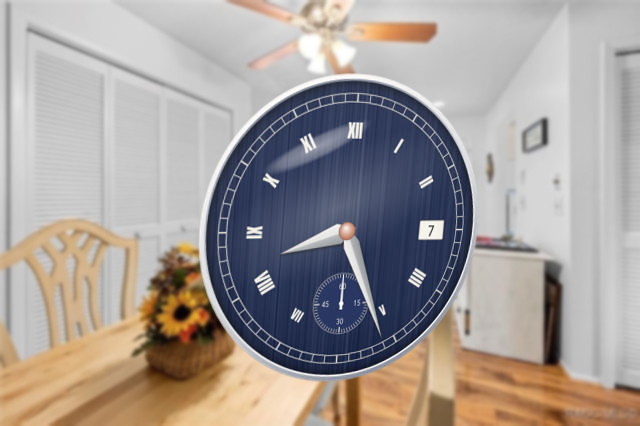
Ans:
8 h 26 min
